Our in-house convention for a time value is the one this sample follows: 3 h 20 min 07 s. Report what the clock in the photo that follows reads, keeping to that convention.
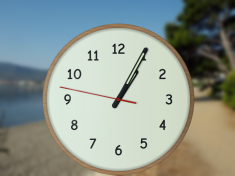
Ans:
1 h 04 min 47 s
